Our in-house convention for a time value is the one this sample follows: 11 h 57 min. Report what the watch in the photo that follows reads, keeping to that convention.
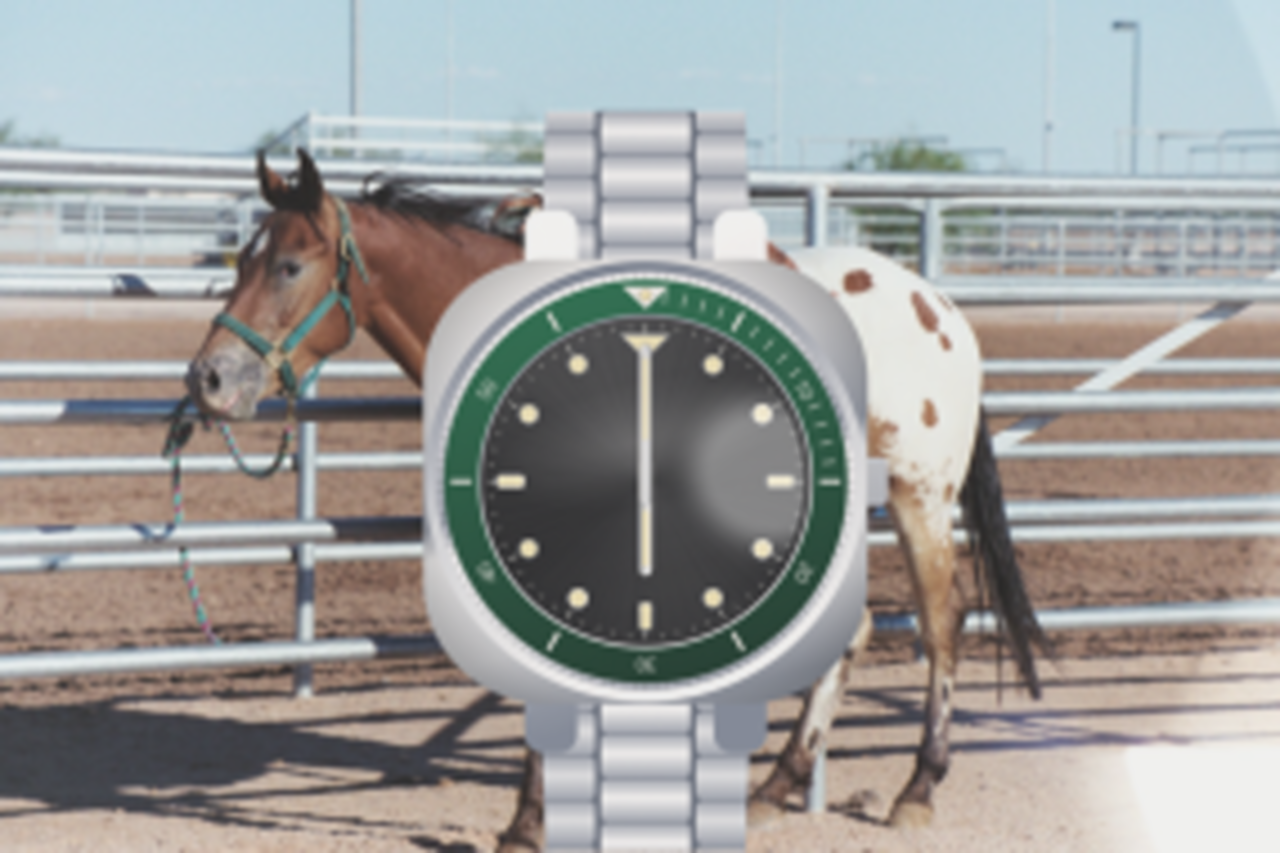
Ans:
6 h 00 min
